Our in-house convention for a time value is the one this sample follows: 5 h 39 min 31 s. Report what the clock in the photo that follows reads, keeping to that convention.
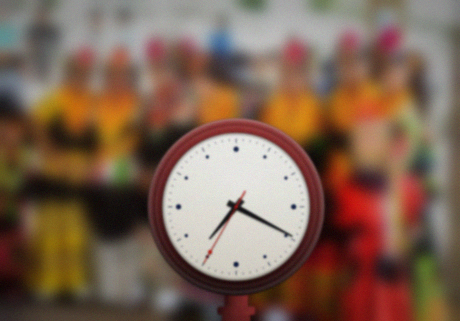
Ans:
7 h 19 min 35 s
